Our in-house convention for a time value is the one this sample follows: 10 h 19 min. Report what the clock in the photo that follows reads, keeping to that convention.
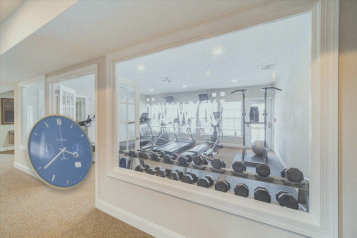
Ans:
3 h 39 min
